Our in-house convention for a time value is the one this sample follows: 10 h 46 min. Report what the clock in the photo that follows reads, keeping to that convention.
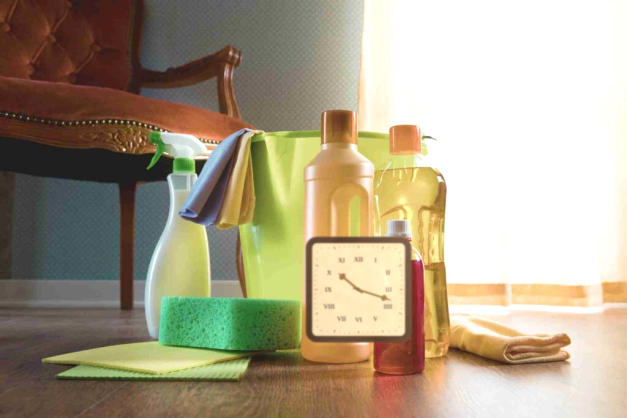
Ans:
10 h 18 min
